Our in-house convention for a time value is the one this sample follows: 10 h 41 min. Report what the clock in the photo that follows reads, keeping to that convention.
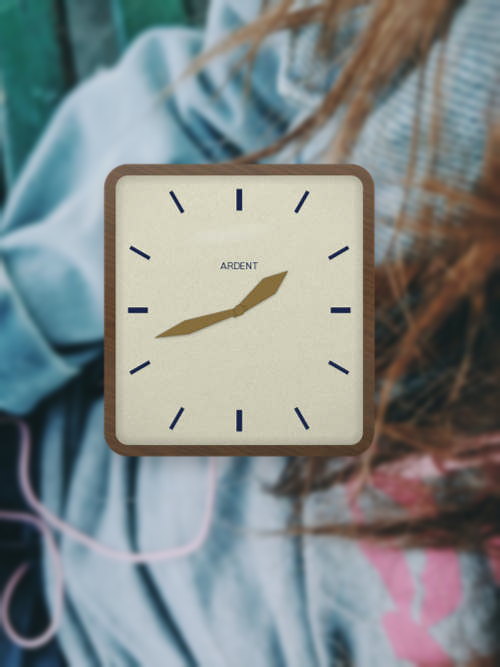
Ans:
1 h 42 min
